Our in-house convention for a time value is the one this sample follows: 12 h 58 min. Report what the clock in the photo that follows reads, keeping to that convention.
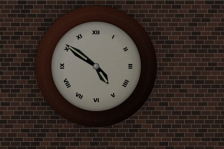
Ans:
4 h 51 min
